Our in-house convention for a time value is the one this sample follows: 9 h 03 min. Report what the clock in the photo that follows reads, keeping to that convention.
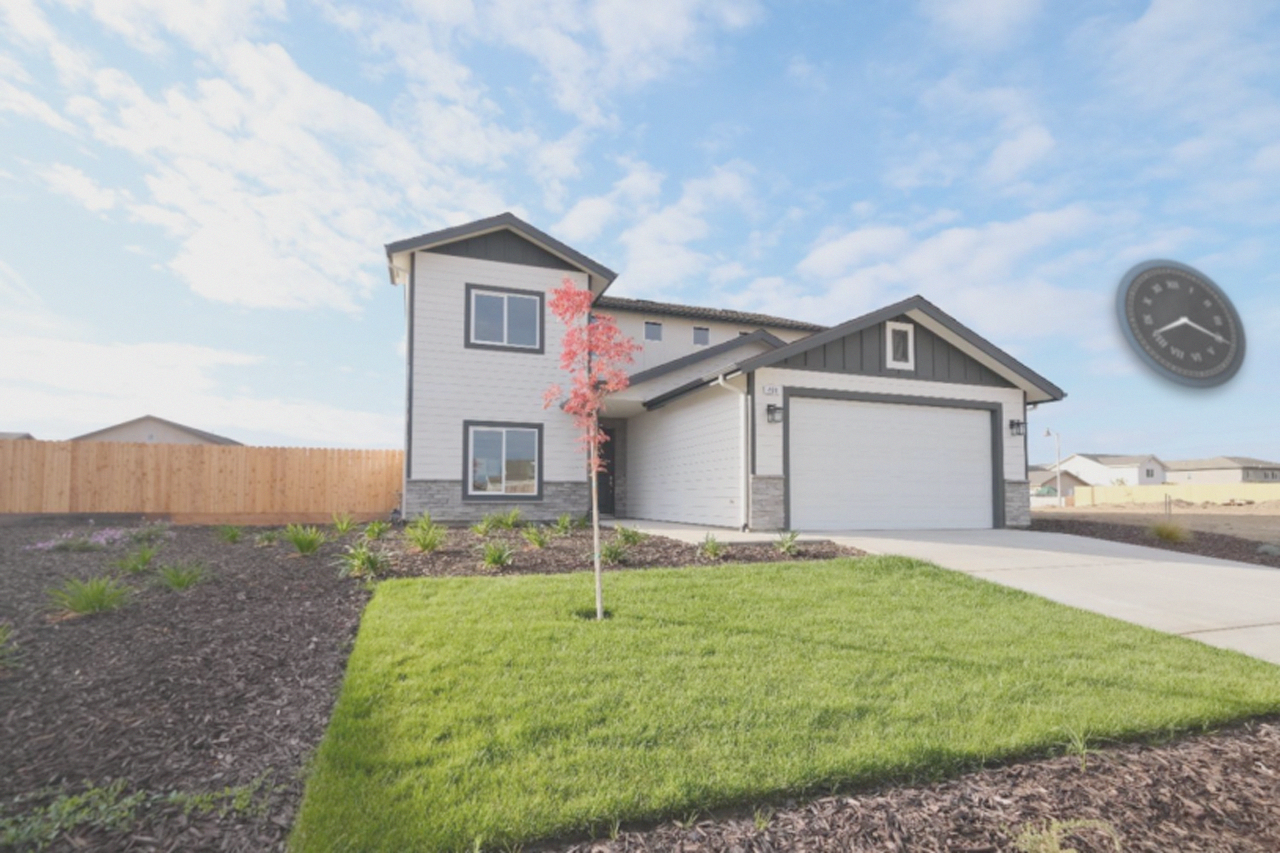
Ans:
8 h 20 min
